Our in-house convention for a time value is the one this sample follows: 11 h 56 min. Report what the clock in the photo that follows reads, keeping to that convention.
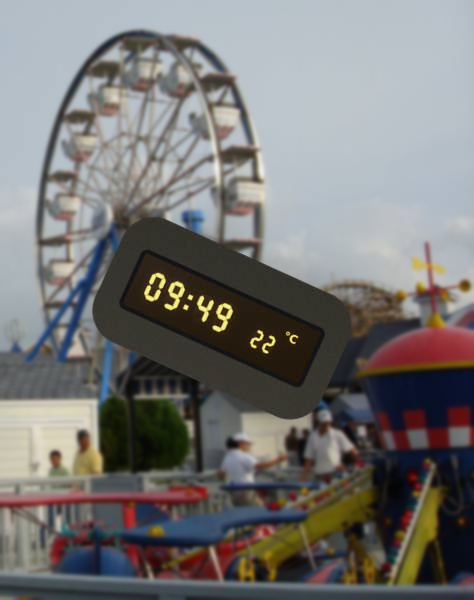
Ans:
9 h 49 min
